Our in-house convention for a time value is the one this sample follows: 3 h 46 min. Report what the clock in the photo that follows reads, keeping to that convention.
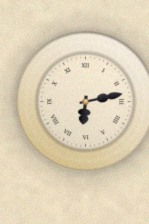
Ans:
6 h 13 min
